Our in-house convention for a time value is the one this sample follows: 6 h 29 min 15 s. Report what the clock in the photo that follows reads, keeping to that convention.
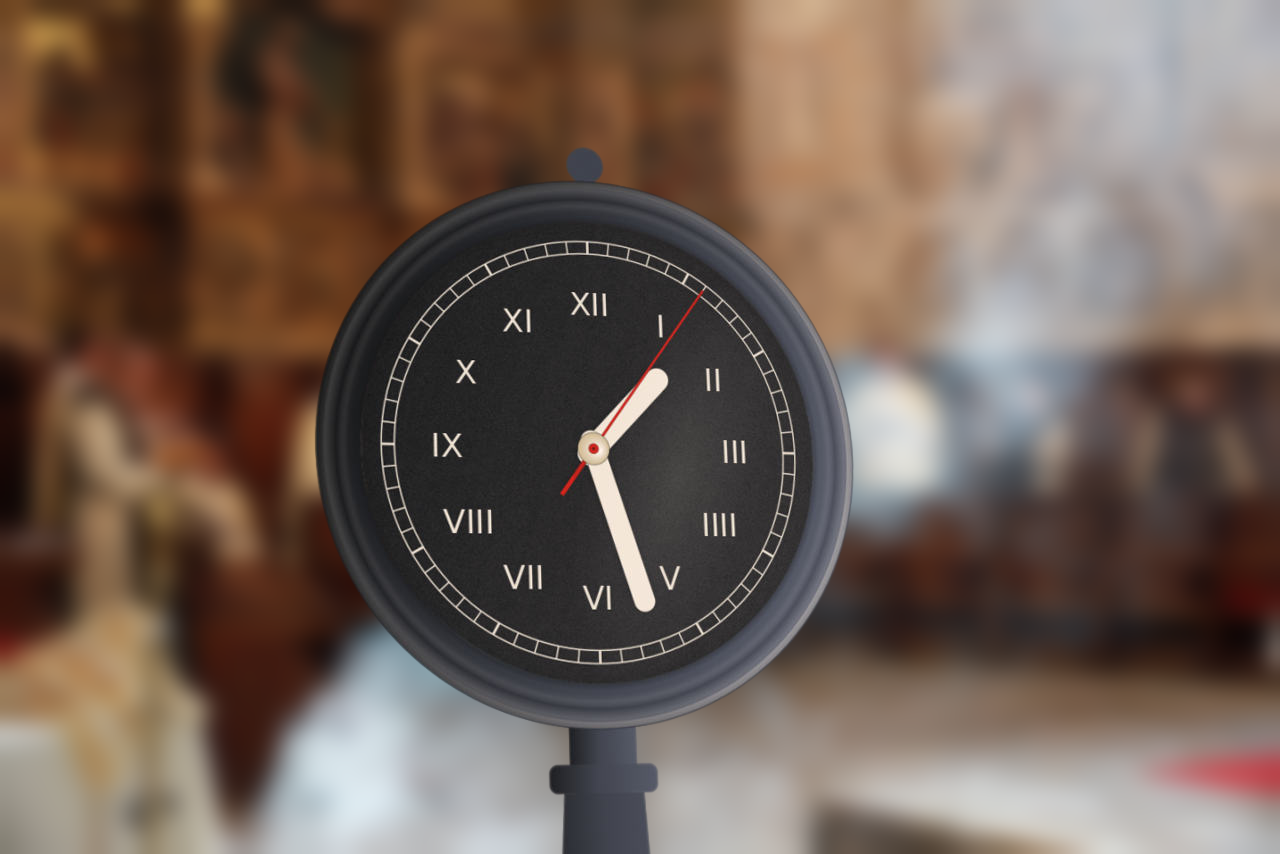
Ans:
1 h 27 min 06 s
